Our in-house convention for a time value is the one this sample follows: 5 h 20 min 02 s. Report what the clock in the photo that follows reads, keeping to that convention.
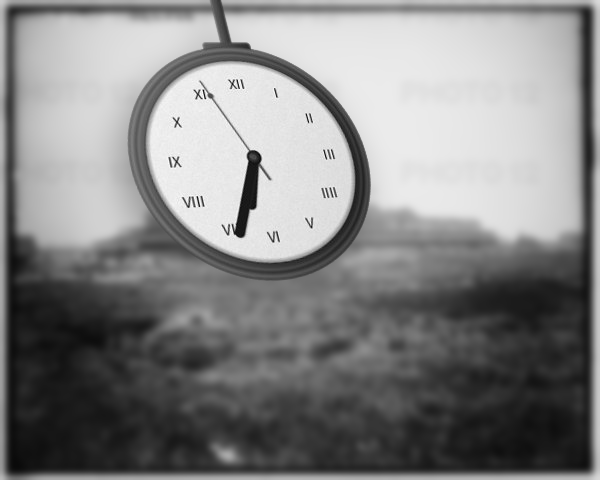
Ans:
6 h 33 min 56 s
